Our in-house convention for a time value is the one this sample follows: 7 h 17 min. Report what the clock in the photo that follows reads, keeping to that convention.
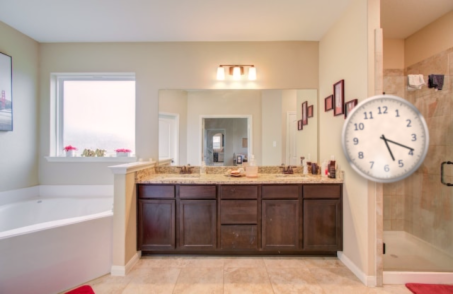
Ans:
5 h 19 min
